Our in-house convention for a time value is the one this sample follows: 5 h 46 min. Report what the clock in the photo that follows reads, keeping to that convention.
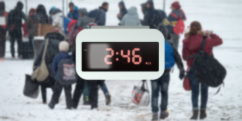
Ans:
2 h 46 min
